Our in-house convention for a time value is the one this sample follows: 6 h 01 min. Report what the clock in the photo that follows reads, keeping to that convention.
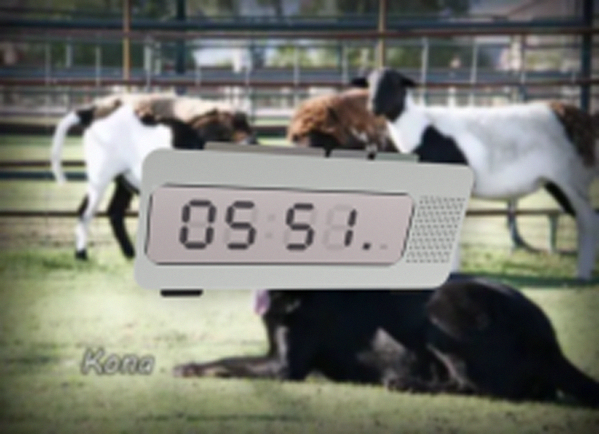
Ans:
5 h 51 min
